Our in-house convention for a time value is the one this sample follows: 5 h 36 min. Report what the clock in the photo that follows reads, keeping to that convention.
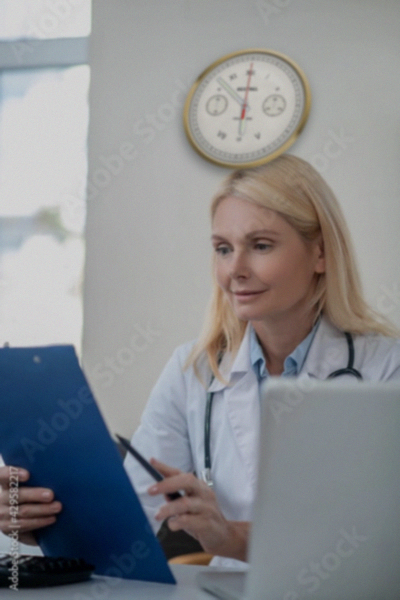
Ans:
5 h 52 min
